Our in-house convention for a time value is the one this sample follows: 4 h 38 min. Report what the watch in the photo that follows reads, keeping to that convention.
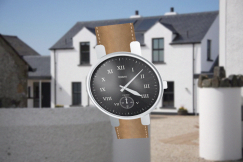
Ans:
4 h 08 min
